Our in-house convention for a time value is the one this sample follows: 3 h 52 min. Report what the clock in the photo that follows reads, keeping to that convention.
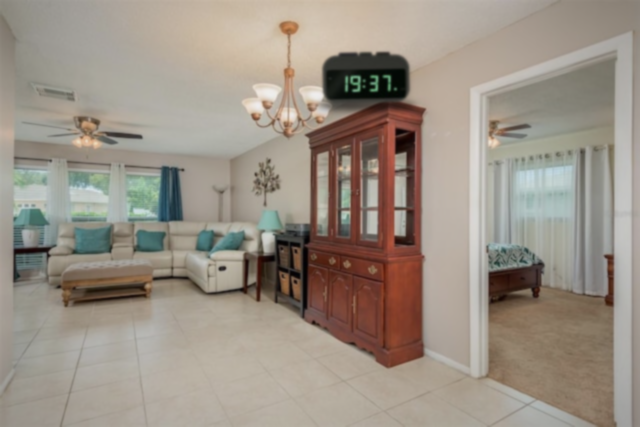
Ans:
19 h 37 min
